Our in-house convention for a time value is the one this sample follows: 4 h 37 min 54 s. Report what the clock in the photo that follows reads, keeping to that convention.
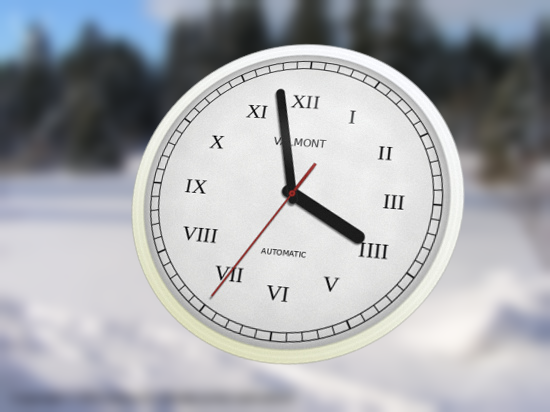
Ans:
3 h 57 min 35 s
